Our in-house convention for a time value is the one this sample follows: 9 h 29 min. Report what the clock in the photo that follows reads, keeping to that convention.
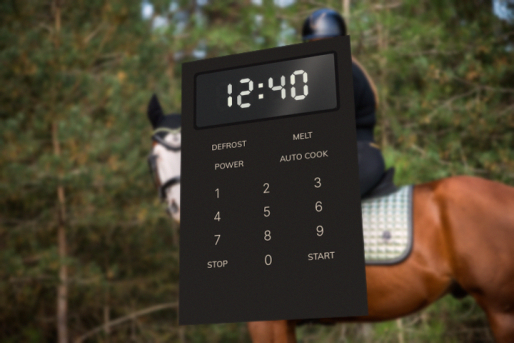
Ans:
12 h 40 min
